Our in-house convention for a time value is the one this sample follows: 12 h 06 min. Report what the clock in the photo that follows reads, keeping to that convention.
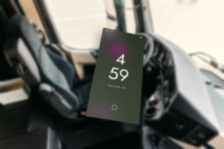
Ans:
4 h 59 min
